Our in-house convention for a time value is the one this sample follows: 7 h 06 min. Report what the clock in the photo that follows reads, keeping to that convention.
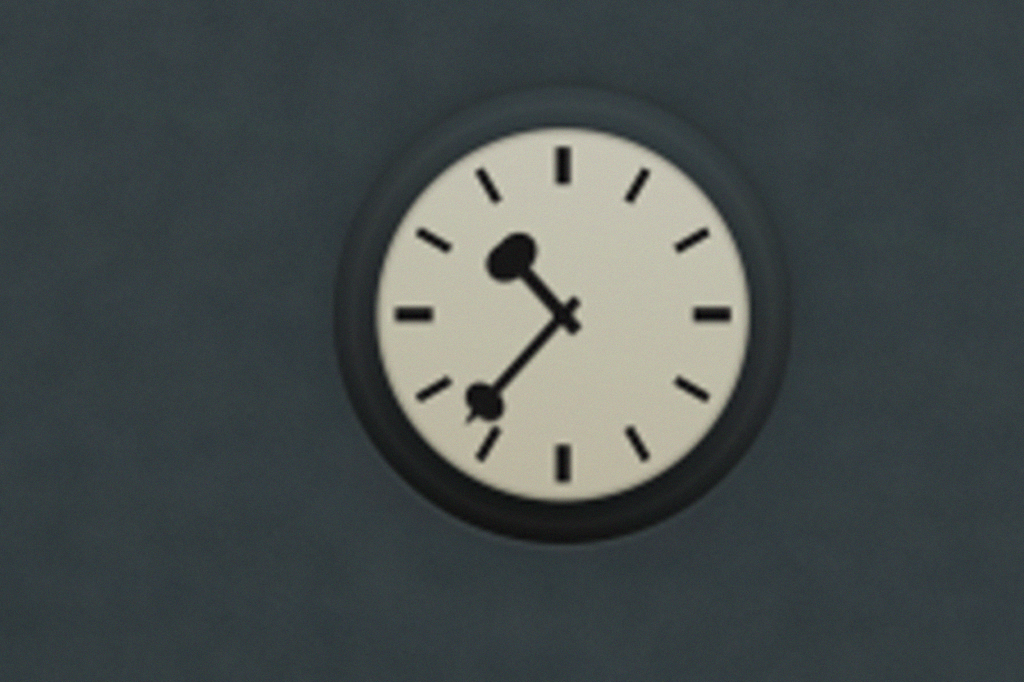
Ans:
10 h 37 min
